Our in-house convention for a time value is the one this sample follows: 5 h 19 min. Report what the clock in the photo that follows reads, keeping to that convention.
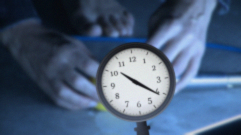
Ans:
10 h 21 min
